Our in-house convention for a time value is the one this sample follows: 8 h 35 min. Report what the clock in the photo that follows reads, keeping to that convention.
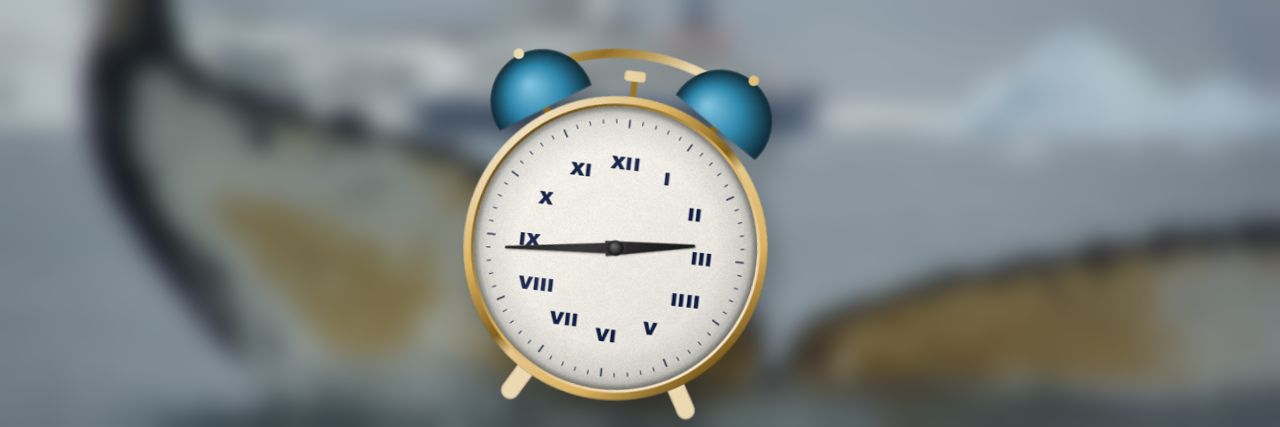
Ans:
2 h 44 min
